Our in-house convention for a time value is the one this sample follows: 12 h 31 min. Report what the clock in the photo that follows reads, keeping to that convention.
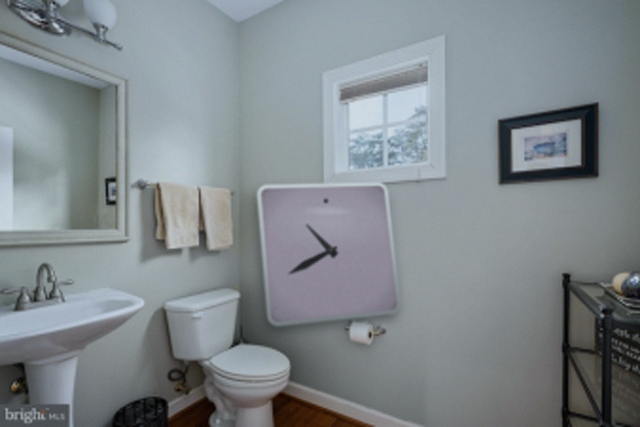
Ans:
10 h 41 min
